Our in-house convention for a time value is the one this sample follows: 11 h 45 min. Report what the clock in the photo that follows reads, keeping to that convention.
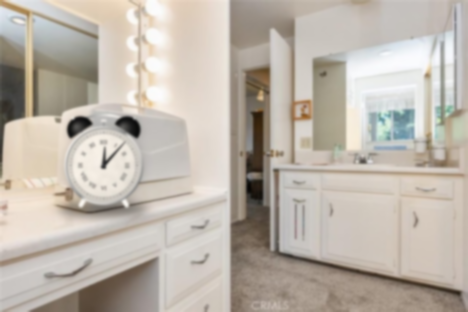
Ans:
12 h 07 min
